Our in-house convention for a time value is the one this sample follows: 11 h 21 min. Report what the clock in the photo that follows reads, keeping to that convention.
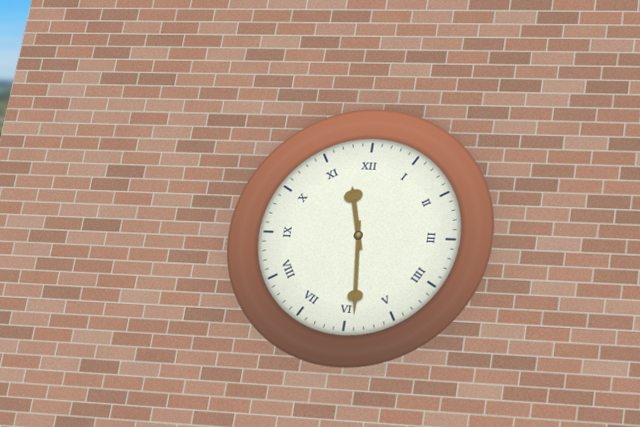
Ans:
11 h 29 min
